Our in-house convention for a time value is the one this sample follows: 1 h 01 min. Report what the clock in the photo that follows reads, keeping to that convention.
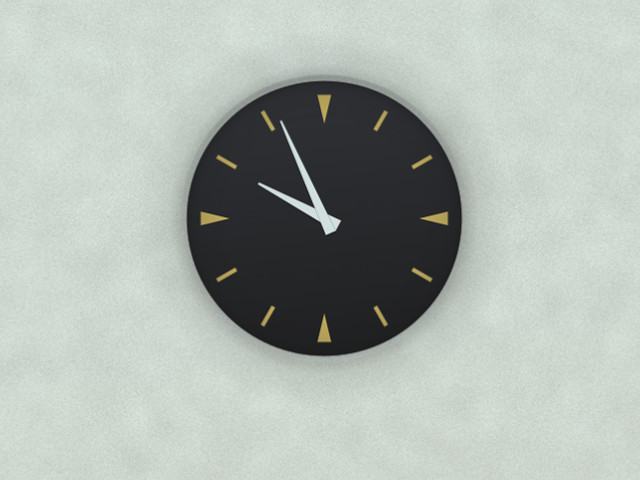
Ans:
9 h 56 min
